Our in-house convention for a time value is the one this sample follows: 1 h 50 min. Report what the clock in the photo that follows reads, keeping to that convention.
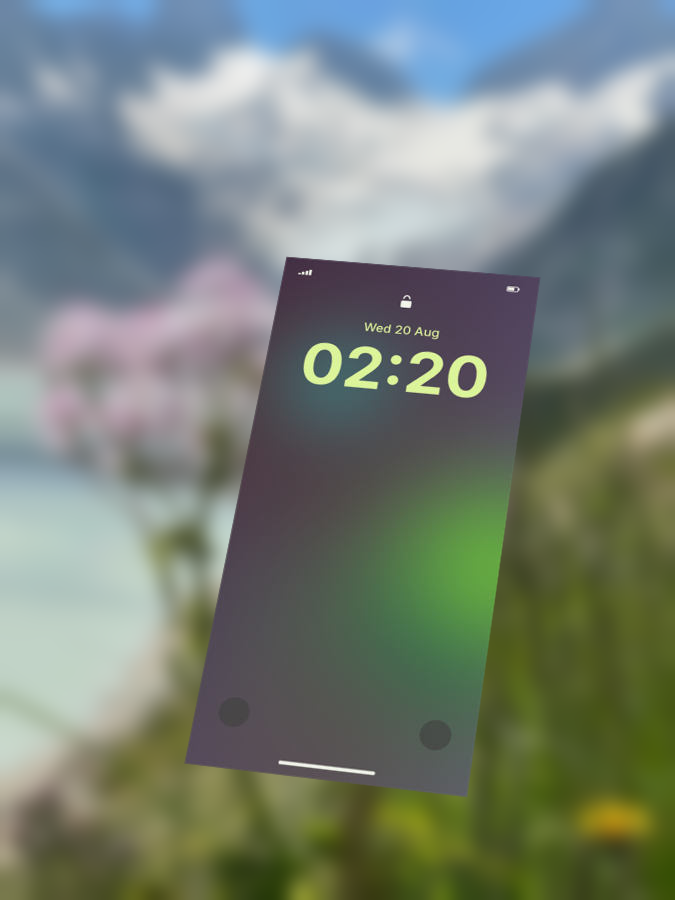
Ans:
2 h 20 min
